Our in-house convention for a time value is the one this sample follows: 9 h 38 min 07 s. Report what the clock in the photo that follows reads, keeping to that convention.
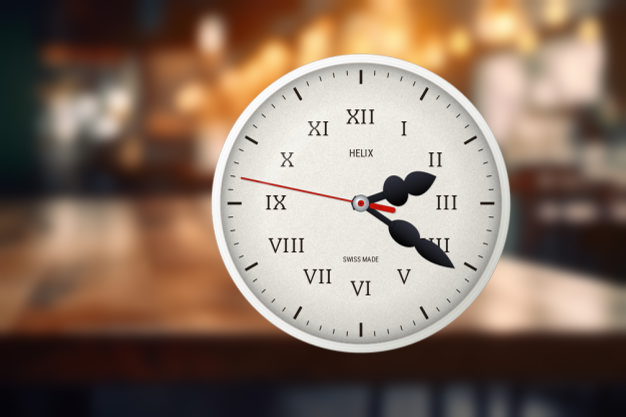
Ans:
2 h 20 min 47 s
